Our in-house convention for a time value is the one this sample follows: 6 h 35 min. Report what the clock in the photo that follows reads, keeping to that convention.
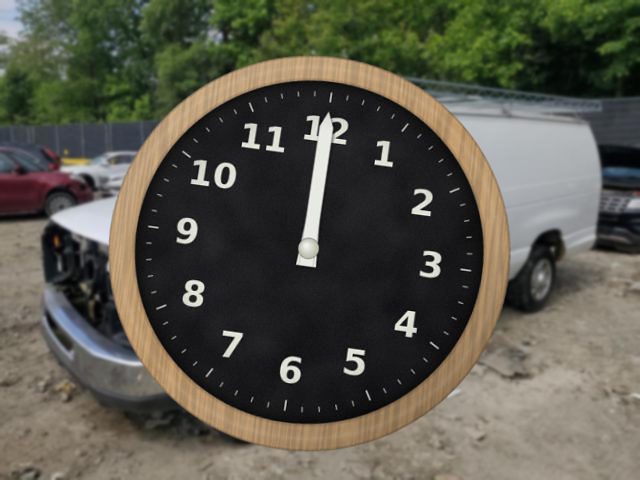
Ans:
12 h 00 min
